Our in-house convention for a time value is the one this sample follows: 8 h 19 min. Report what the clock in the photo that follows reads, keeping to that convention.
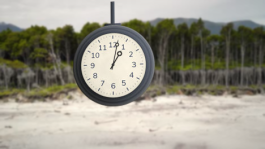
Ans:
1 h 02 min
